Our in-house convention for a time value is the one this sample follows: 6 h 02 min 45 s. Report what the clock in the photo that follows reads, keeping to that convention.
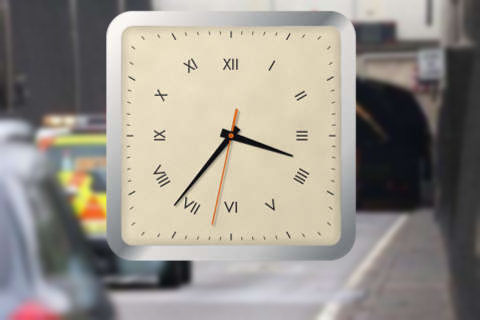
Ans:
3 h 36 min 32 s
